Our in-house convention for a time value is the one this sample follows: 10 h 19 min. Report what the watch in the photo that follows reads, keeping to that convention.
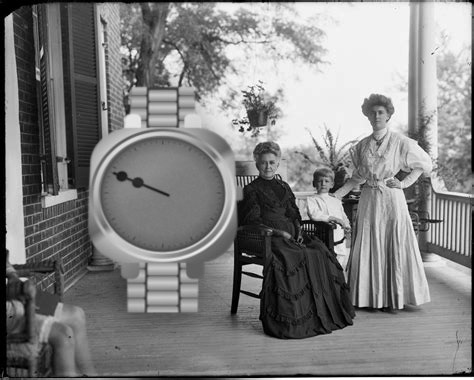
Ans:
9 h 49 min
